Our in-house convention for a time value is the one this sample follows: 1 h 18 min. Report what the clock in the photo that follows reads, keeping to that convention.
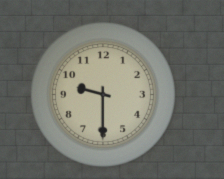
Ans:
9 h 30 min
